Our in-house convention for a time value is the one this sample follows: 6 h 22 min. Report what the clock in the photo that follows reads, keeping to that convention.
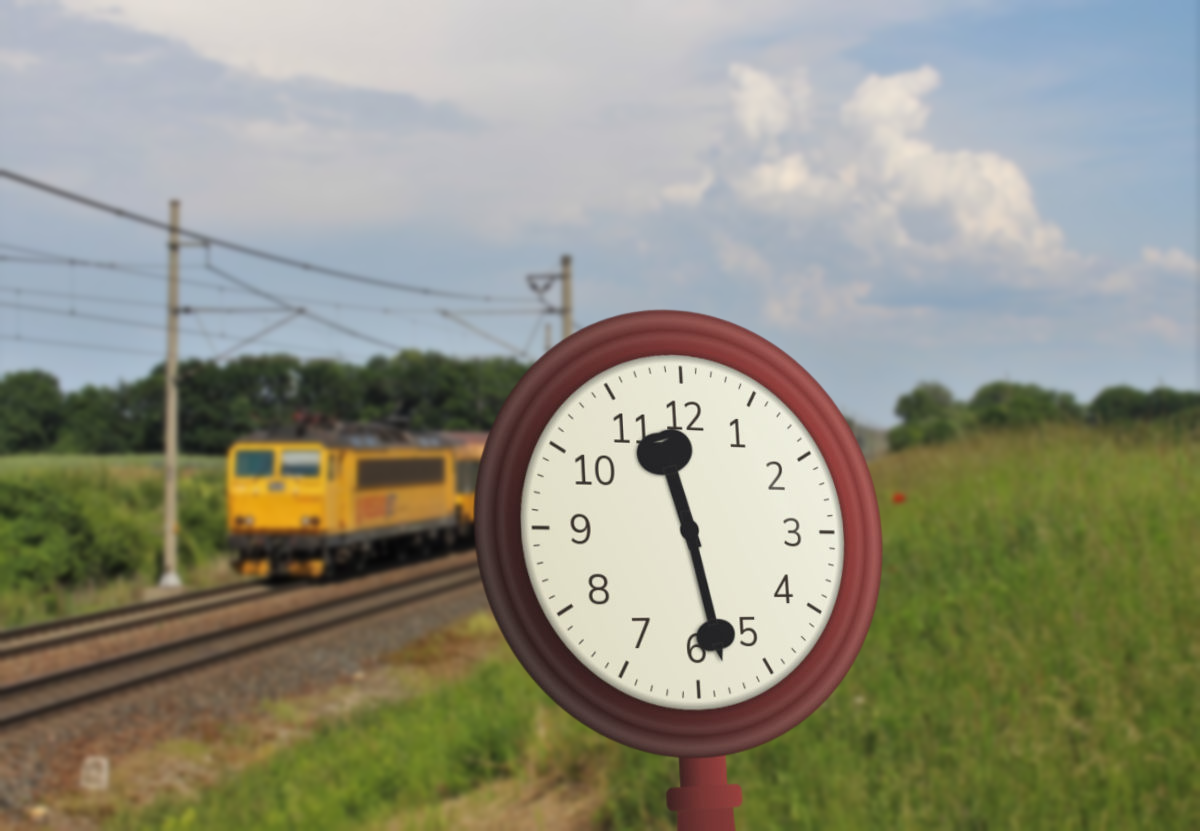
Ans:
11 h 28 min
